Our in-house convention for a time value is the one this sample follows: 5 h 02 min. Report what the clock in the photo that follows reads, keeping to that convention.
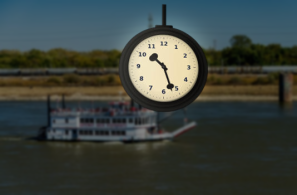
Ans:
10 h 27 min
